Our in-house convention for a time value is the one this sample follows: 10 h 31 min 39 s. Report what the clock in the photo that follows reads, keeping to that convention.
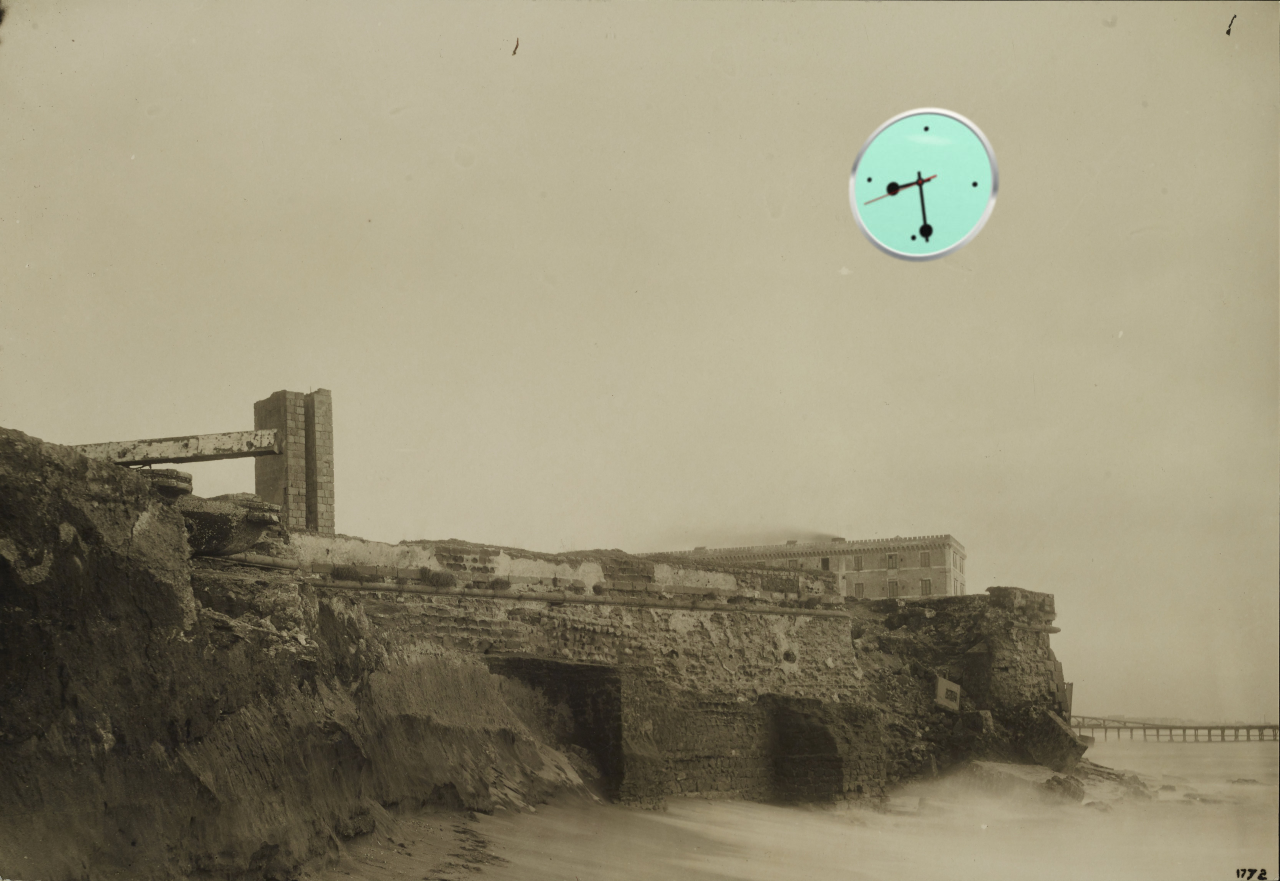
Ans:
8 h 27 min 41 s
